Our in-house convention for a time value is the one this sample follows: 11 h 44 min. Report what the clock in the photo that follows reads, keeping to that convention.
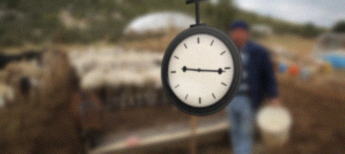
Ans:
9 h 16 min
